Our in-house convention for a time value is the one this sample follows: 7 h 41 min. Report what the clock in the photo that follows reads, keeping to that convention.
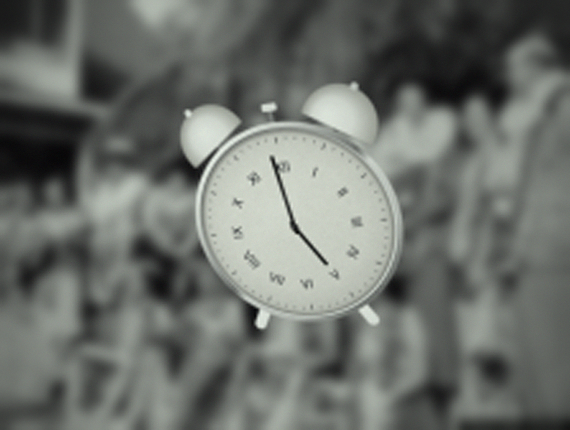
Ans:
4 h 59 min
